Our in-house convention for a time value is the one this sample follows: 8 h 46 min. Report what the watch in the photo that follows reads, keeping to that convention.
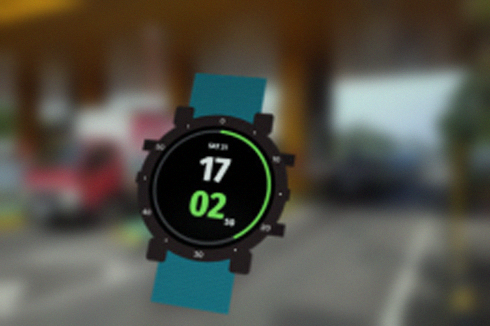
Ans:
17 h 02 min
